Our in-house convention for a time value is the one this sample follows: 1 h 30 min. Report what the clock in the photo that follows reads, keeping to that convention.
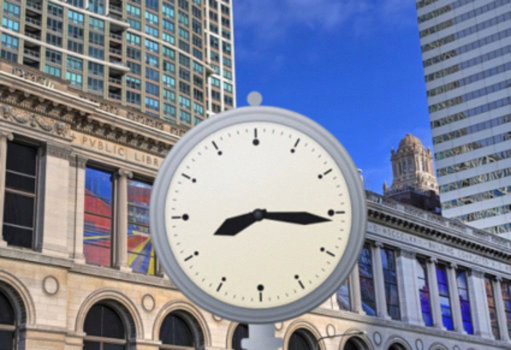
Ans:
8 h 16 min
